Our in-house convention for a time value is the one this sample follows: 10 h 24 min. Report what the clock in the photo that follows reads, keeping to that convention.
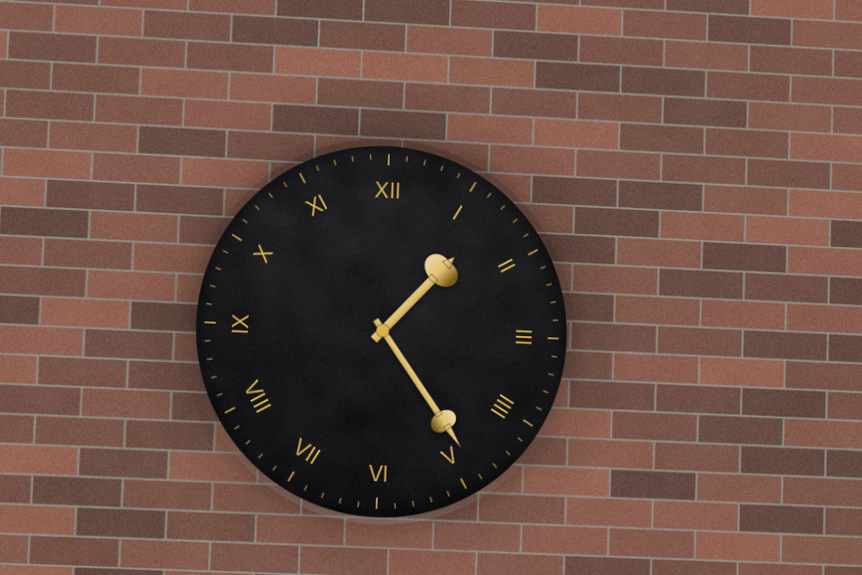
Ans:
1 h 24 min
